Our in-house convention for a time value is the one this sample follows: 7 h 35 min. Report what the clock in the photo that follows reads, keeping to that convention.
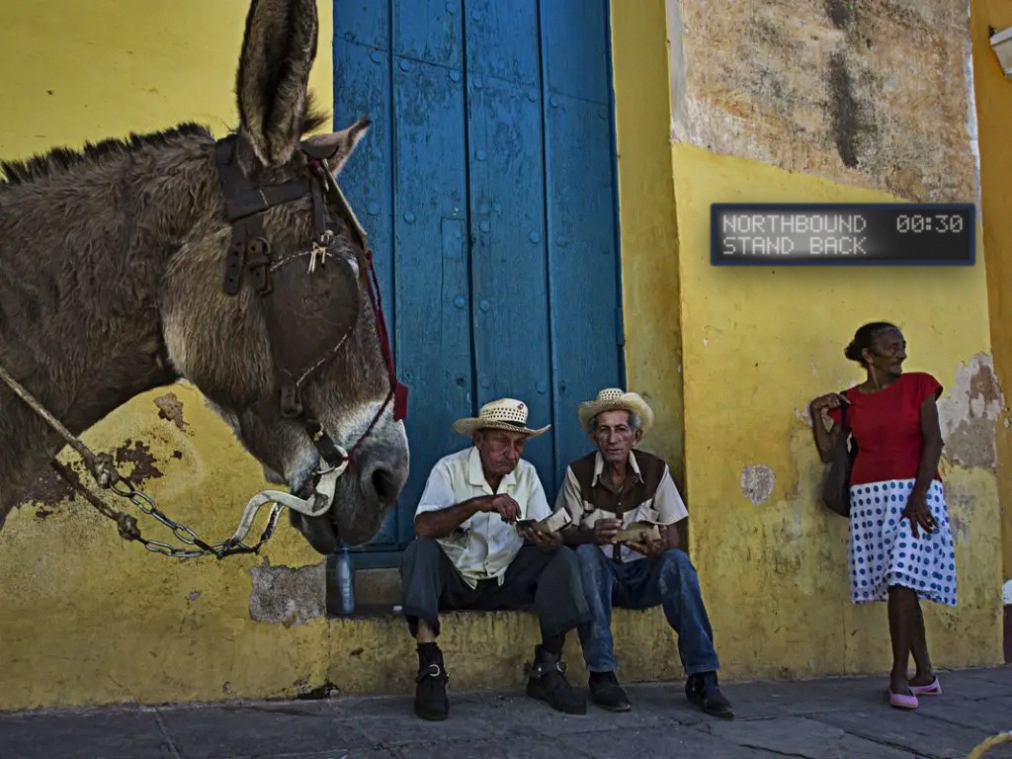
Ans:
0 h 30 min
